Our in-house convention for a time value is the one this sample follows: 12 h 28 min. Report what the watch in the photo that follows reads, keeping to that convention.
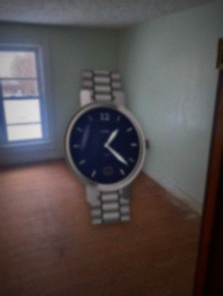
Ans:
1 h 22 min
